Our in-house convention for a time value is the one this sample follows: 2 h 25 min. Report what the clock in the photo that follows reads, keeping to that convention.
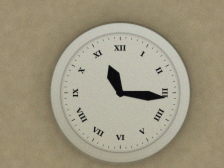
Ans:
11 h 16 min
